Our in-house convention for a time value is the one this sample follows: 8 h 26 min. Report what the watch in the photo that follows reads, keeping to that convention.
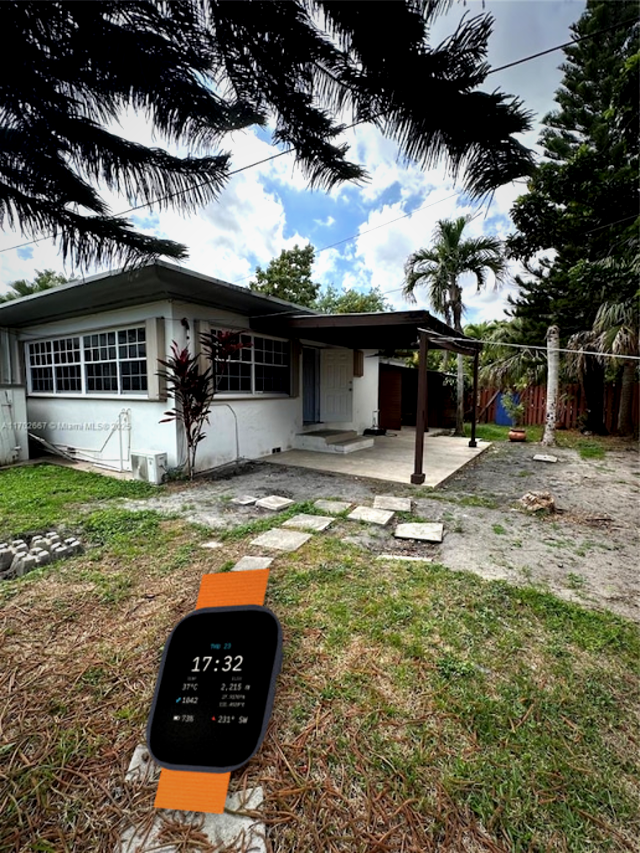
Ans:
17 h 32 min
